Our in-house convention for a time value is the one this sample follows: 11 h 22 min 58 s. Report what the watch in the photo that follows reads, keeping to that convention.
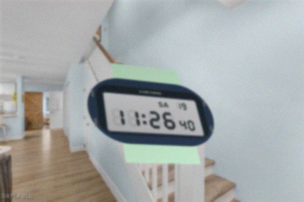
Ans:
11 h 26 min 40 s
